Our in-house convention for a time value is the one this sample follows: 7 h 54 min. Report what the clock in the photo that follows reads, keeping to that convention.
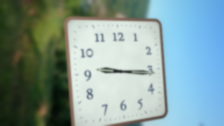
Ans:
9 h 16 min
